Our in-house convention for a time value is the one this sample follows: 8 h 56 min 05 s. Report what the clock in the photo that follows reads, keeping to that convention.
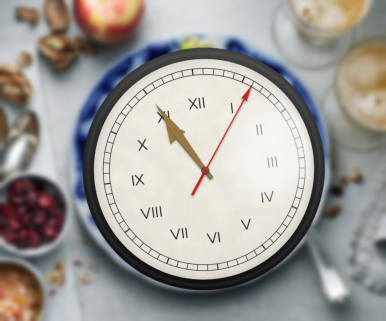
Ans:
10 h 55 min 06 s
